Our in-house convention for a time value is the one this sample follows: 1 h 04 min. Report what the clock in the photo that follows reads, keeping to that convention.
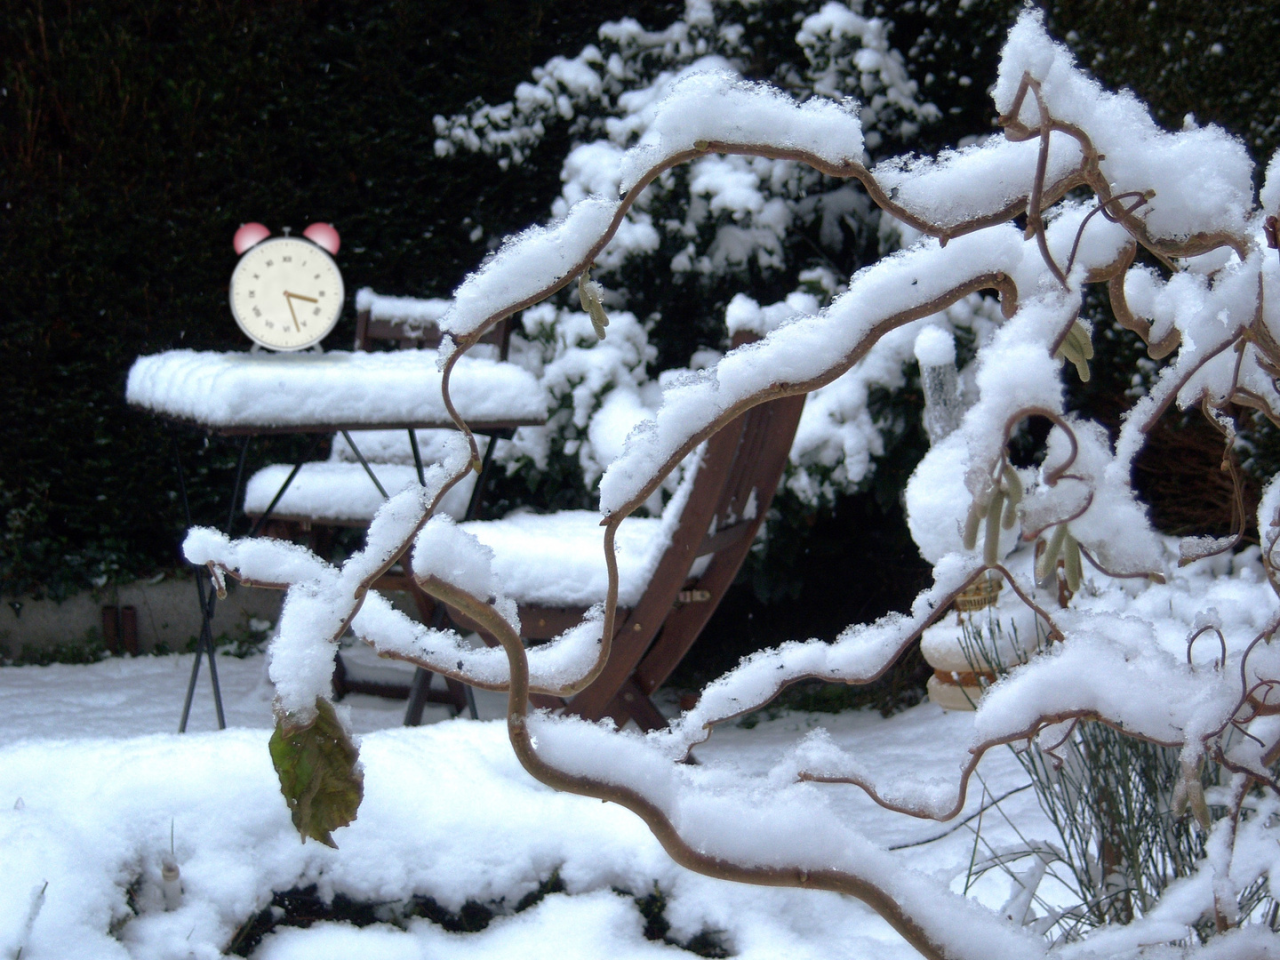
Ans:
3 h 27 min
